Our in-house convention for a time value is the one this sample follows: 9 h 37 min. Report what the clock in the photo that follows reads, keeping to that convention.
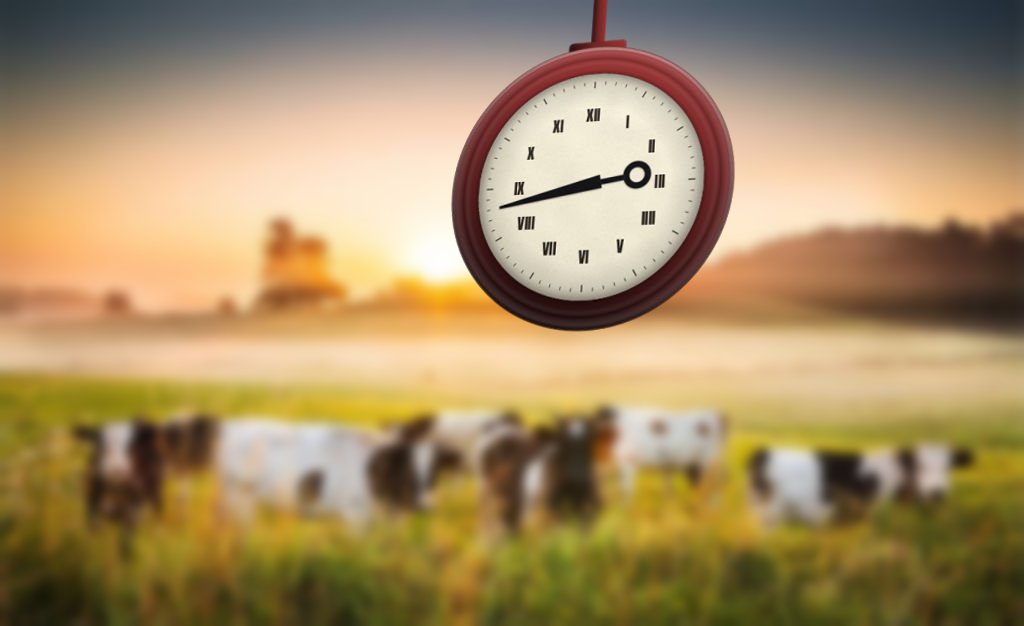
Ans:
2 h 43 min
